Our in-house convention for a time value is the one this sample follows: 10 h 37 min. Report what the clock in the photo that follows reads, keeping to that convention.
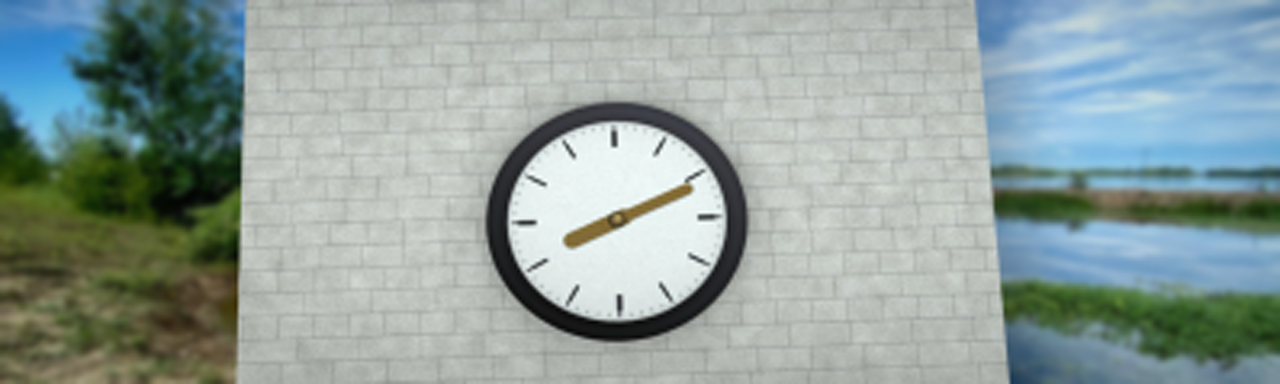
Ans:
8 h 11 min
